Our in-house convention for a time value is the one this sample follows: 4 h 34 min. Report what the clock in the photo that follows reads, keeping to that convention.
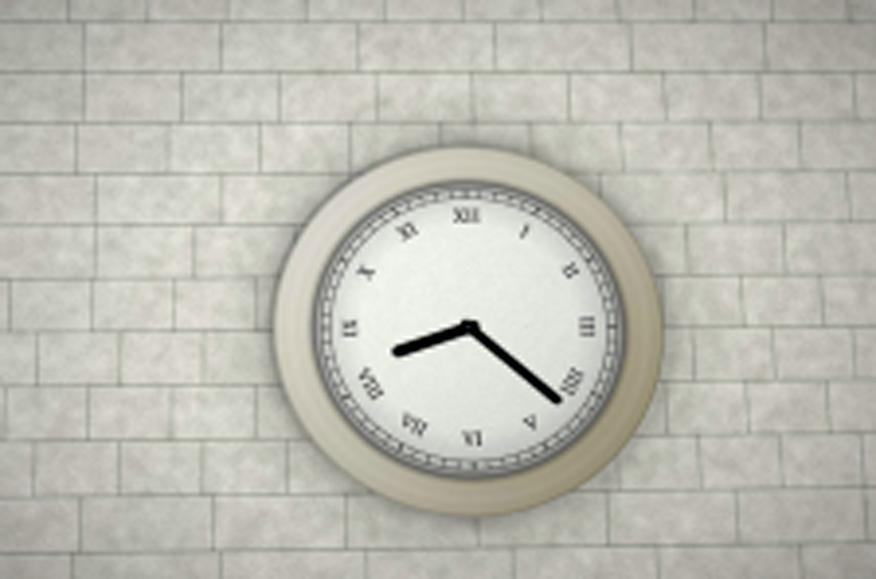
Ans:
8 h 22 min
